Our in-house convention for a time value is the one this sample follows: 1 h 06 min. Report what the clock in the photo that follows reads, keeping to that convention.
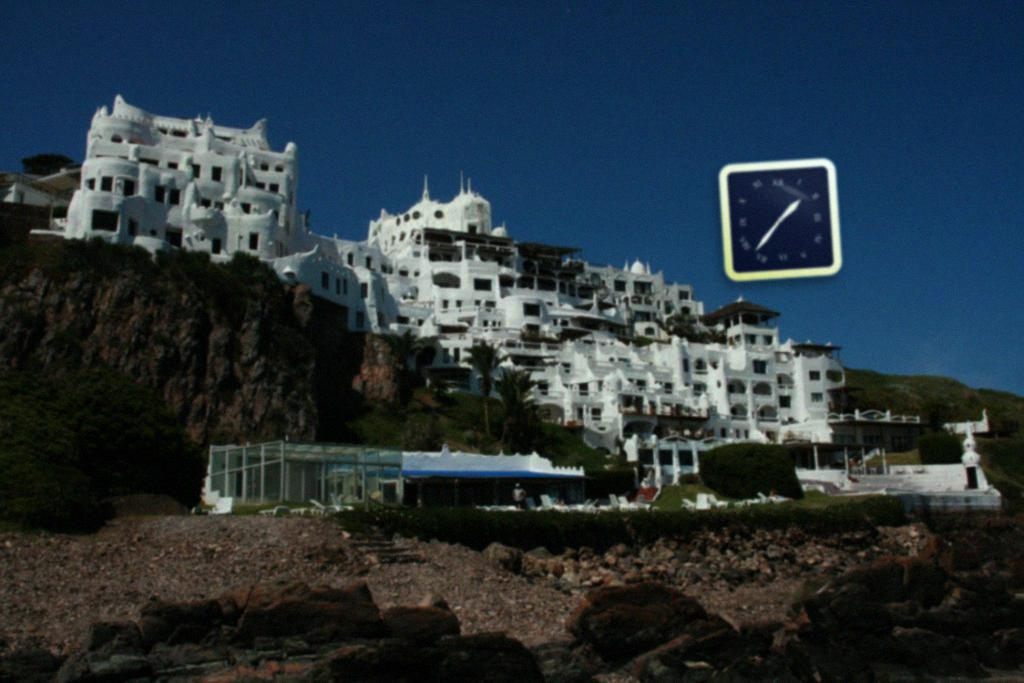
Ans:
1 h 37 min
